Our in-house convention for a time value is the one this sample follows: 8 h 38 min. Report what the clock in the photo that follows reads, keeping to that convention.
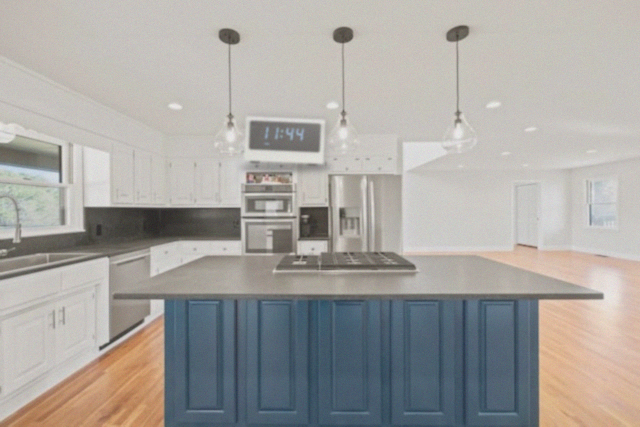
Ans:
11 h 44 min
